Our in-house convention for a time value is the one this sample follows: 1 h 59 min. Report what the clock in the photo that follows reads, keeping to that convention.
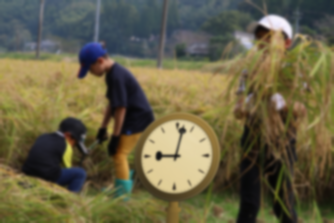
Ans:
9 h 02 min
